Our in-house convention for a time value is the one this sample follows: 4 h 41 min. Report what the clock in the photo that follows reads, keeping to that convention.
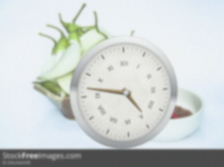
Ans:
4 h 47 min
